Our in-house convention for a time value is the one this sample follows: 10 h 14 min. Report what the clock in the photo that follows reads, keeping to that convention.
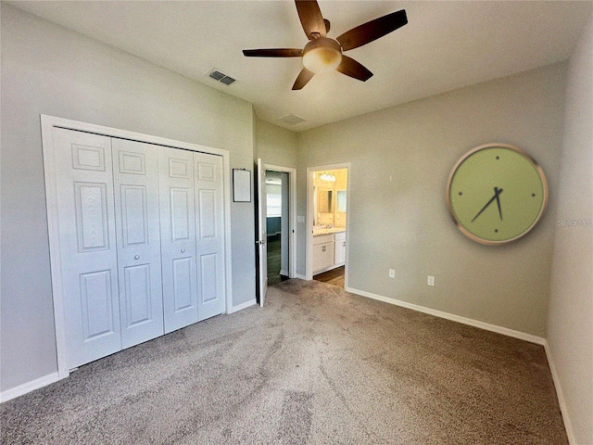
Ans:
5 h 37 min
